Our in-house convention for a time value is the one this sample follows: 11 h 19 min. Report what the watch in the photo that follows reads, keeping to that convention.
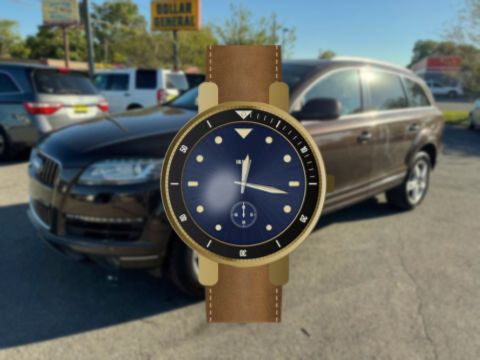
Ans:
12 h 17 min
